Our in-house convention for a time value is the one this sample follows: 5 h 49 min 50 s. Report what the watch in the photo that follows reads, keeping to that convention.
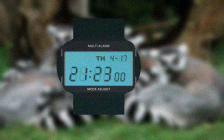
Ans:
21 h 23 min 00 s
